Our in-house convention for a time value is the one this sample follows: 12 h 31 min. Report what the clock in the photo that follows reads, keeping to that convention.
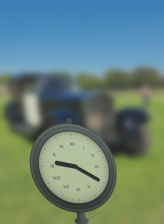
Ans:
9 h 20 min
